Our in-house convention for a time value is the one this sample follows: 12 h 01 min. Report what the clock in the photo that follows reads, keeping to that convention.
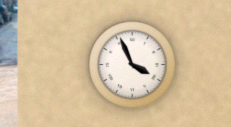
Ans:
3 h 56 min
